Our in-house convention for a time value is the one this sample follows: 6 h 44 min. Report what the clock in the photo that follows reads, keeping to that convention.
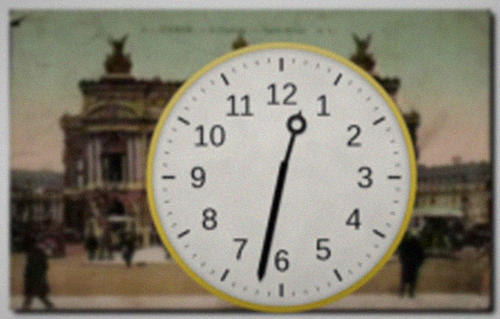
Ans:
12 h 32 min
